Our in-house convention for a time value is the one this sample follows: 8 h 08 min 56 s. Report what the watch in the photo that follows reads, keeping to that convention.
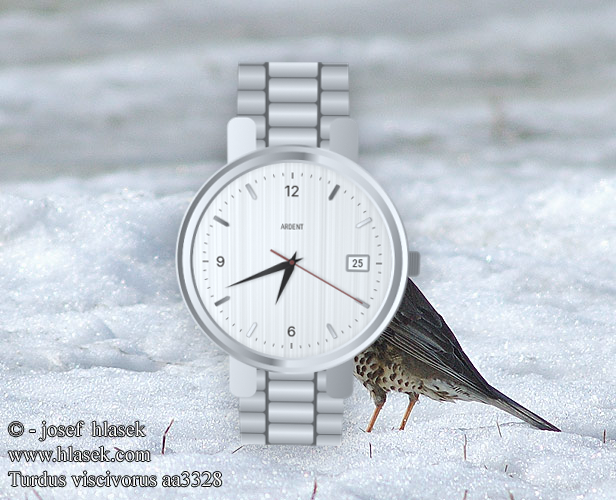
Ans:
6 h 41 min 20 s
